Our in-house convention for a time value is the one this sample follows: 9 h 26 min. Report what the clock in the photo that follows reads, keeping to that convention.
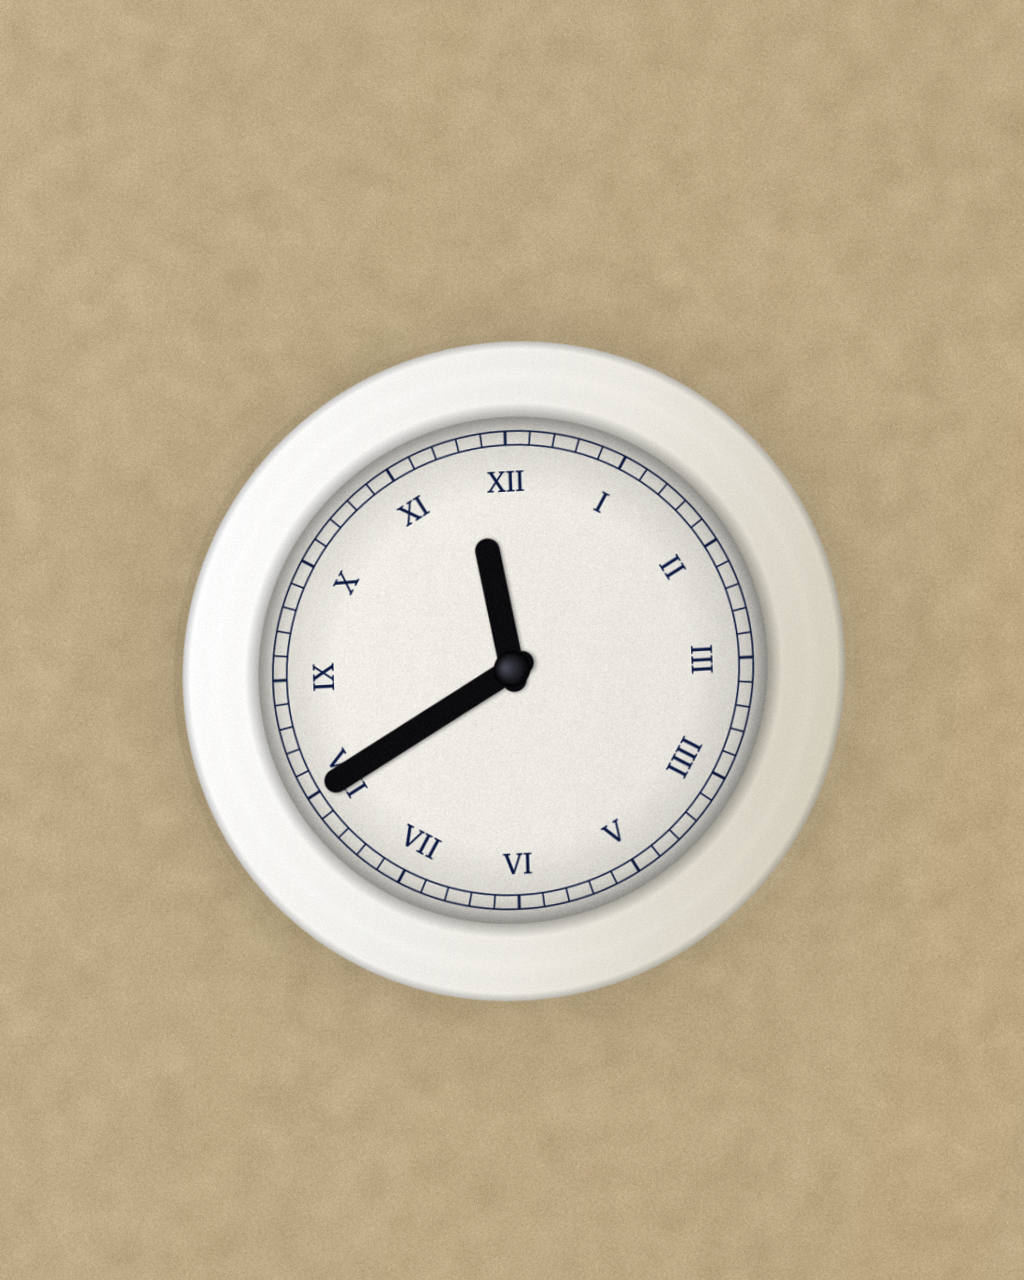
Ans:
11 h 40 min
